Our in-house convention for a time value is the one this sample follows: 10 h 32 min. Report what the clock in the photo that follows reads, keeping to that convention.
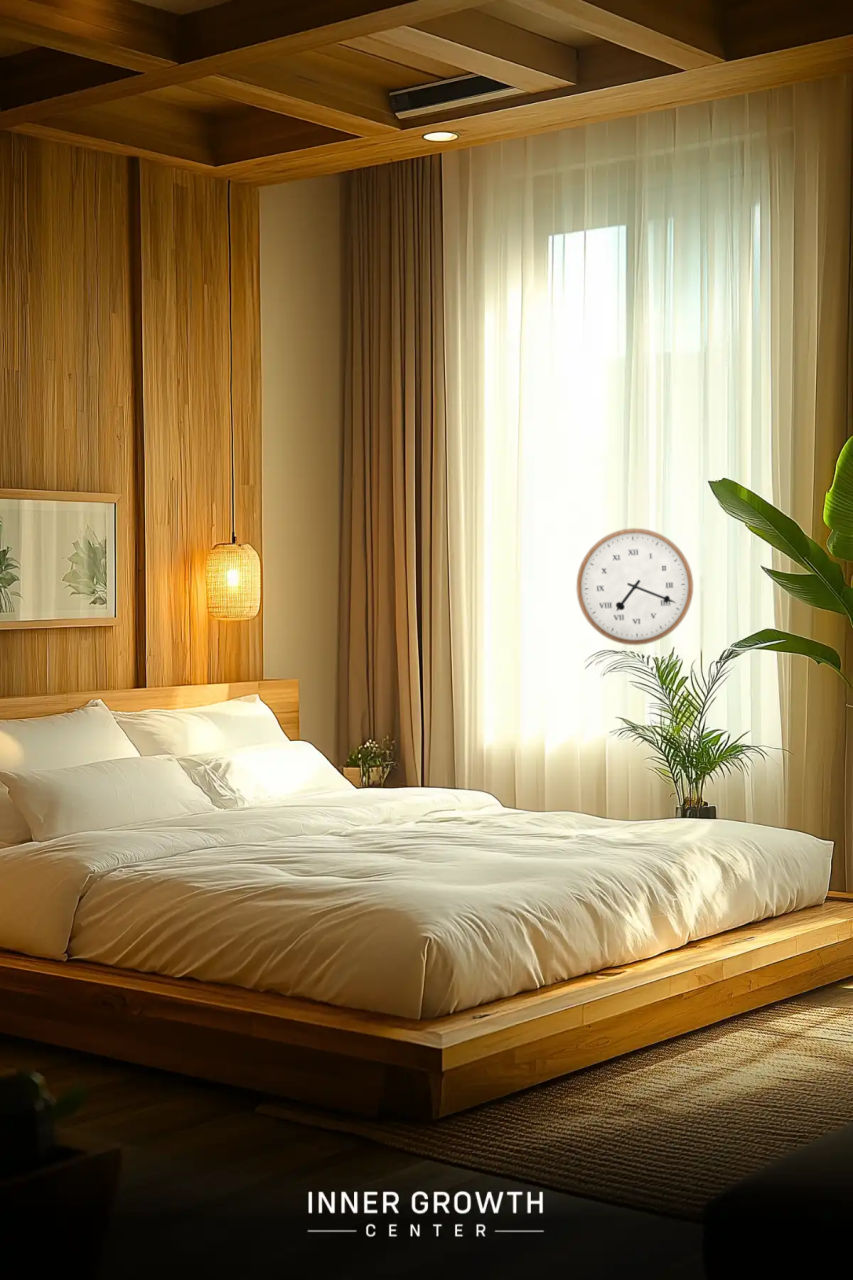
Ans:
7 h 19 min
